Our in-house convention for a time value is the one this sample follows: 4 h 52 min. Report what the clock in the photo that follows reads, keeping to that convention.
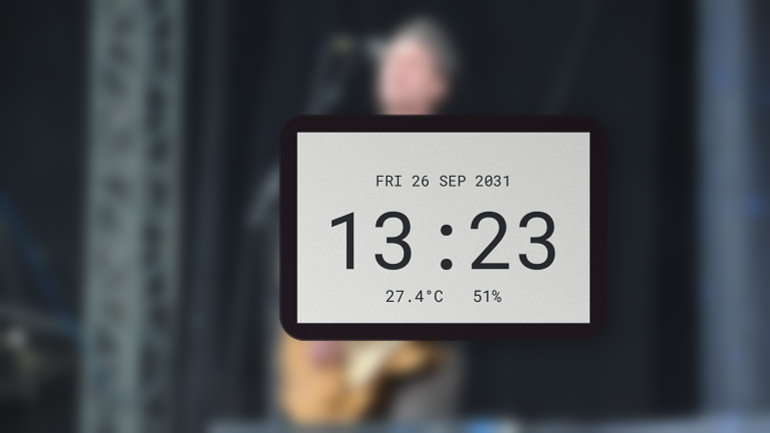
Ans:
13 h 23 min
